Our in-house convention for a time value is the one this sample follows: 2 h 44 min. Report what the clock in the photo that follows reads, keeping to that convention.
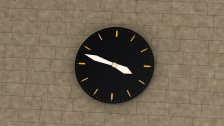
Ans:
3 h 48 min
